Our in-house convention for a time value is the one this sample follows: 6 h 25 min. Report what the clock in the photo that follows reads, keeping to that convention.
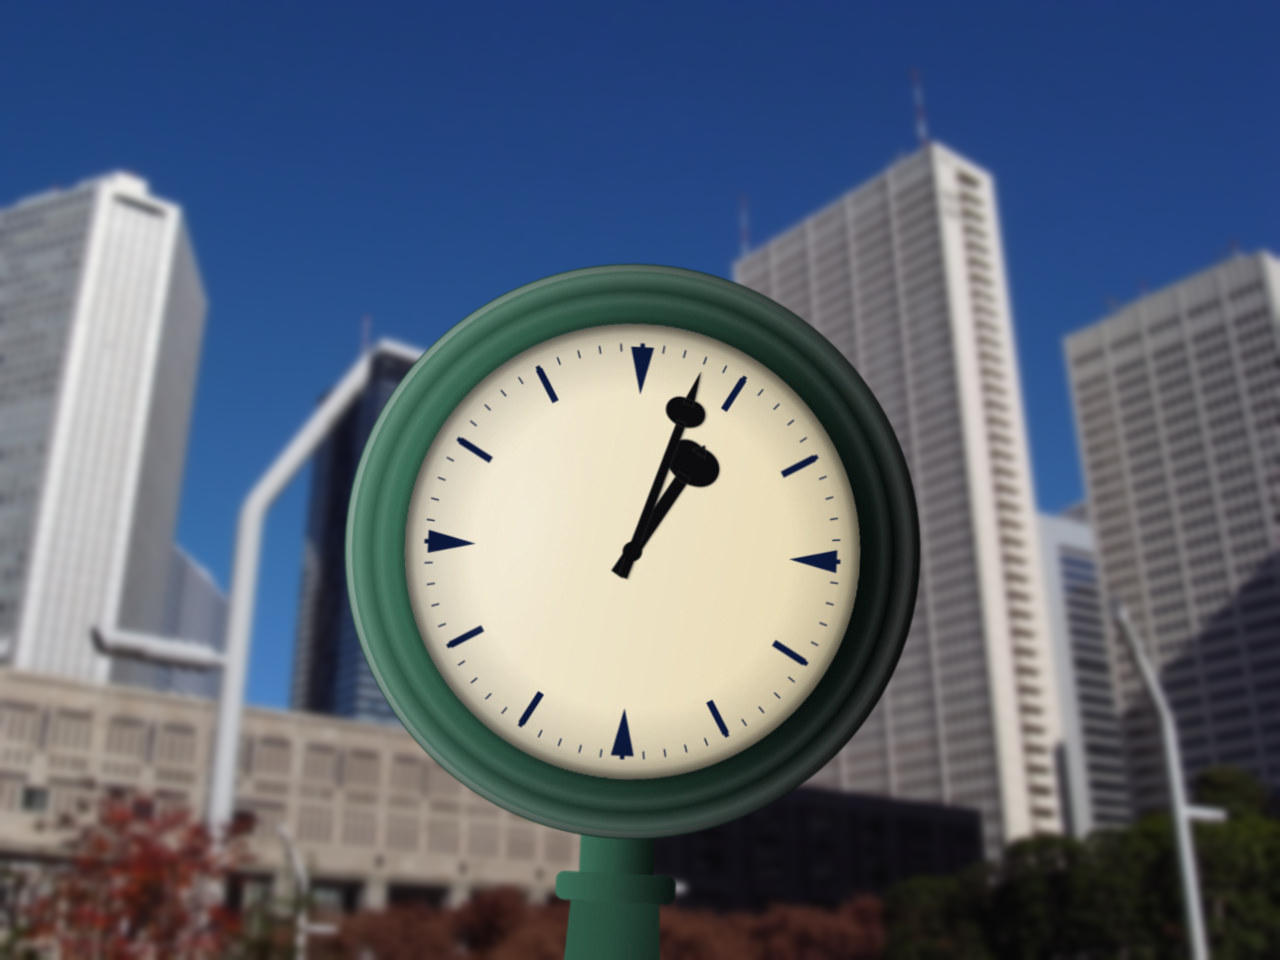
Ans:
1 h 03 min
